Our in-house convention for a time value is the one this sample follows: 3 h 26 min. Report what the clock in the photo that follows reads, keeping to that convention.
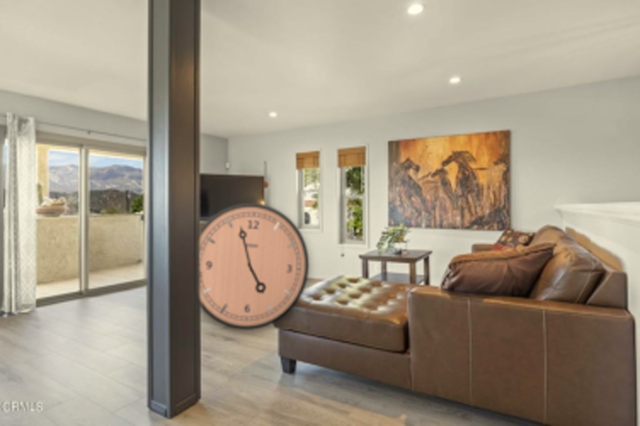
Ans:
4 h 57 min
